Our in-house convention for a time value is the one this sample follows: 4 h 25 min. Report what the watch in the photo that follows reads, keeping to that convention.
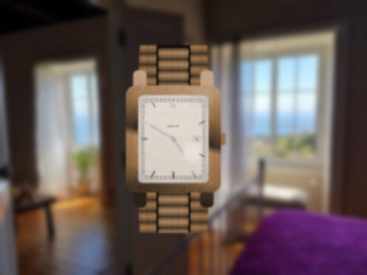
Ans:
4 h 50 min
